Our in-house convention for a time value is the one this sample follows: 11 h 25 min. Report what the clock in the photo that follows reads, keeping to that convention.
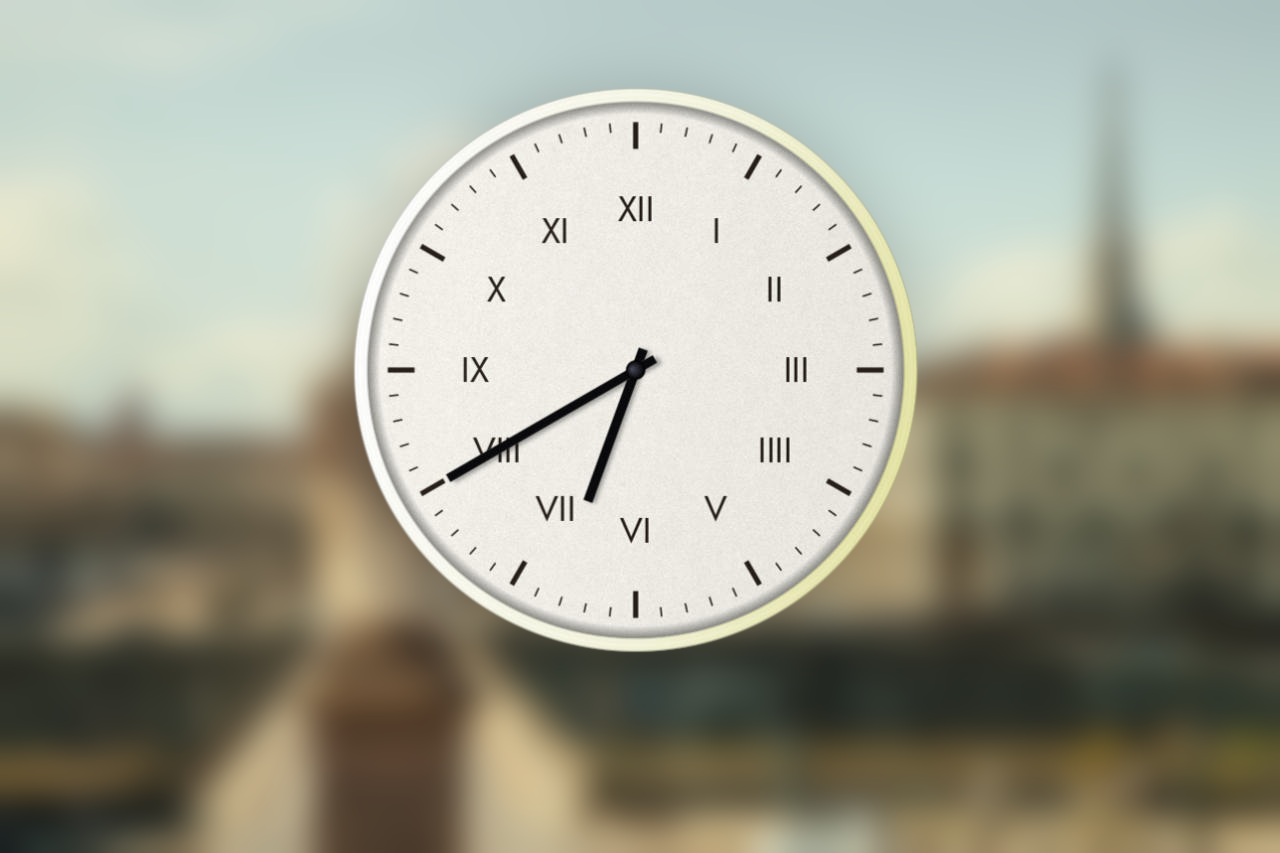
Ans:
6 h 40 min
